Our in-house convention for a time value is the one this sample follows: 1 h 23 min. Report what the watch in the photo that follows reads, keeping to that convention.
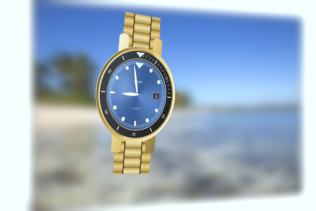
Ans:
8 h 58 min
